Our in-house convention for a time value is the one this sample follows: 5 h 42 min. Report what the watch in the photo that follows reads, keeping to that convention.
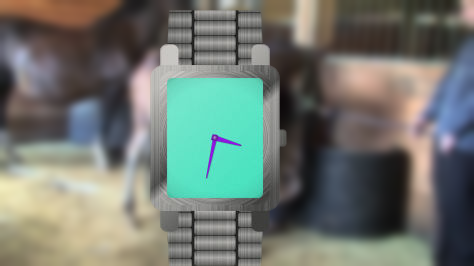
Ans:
3 h 32 min
